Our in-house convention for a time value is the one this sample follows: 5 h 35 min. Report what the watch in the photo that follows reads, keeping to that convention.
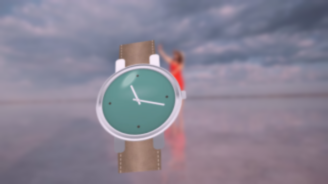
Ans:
11 h 18 min
